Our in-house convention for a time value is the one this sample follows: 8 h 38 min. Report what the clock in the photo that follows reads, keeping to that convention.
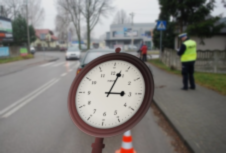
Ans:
3 h 03 min
